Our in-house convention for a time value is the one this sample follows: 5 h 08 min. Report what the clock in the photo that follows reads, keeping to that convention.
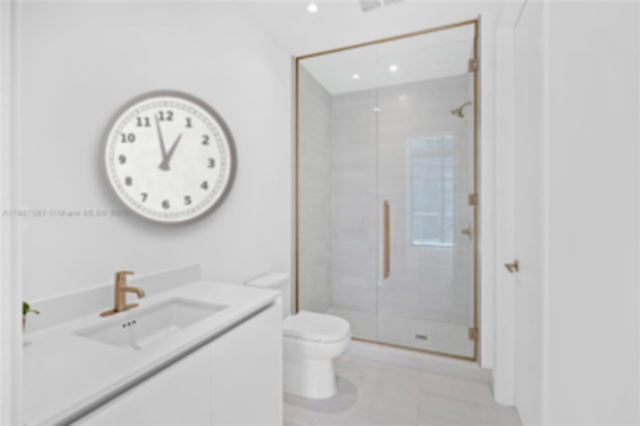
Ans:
12 h 58 min
